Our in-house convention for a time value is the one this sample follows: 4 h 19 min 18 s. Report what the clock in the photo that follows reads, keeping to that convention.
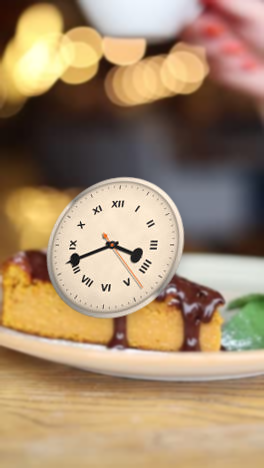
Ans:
3 h 41 min 23 s
